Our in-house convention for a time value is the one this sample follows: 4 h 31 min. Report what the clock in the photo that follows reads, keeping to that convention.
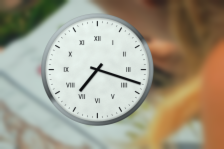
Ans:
7 h 18 min
